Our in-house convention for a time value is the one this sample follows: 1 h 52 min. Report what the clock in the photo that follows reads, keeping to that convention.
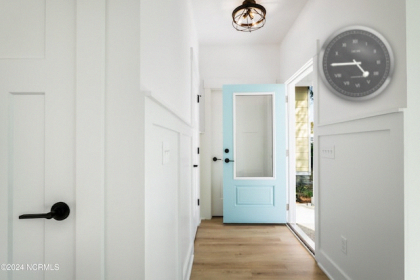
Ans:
4 h 45 min
